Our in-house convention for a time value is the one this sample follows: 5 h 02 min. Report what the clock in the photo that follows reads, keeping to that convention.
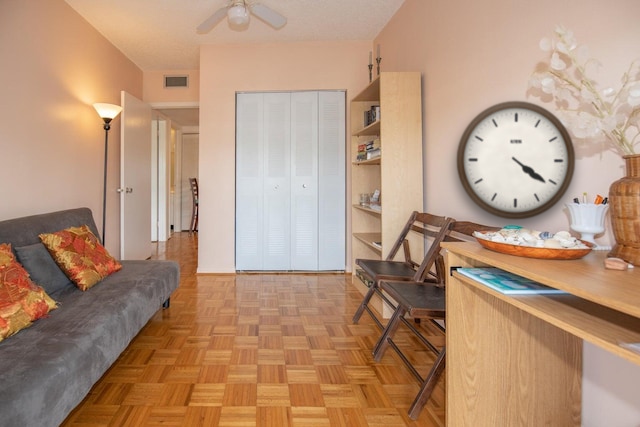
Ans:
4 h 21 min
